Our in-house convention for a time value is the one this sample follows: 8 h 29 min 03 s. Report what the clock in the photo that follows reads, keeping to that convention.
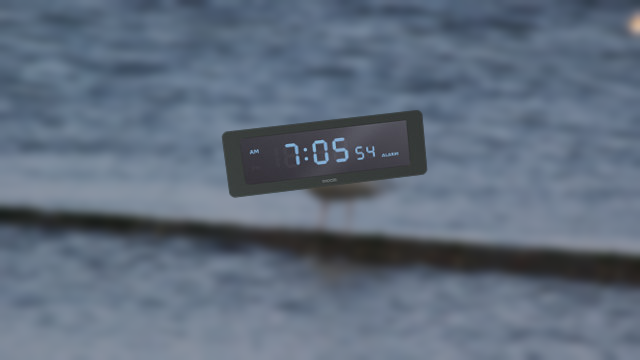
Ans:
7 h 05 min 54 s
